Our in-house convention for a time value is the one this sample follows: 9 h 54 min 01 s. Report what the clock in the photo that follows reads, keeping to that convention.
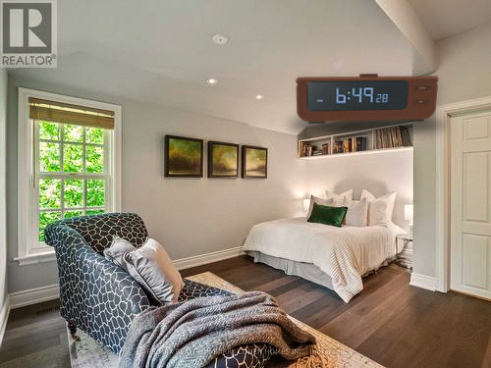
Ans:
6 h 49 min 28 s
